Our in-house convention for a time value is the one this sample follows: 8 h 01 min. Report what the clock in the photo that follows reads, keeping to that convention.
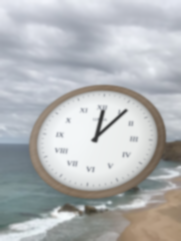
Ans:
12 h 06 min
